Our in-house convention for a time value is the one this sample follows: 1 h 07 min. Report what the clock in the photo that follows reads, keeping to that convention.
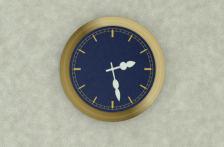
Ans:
2 h 28 min
